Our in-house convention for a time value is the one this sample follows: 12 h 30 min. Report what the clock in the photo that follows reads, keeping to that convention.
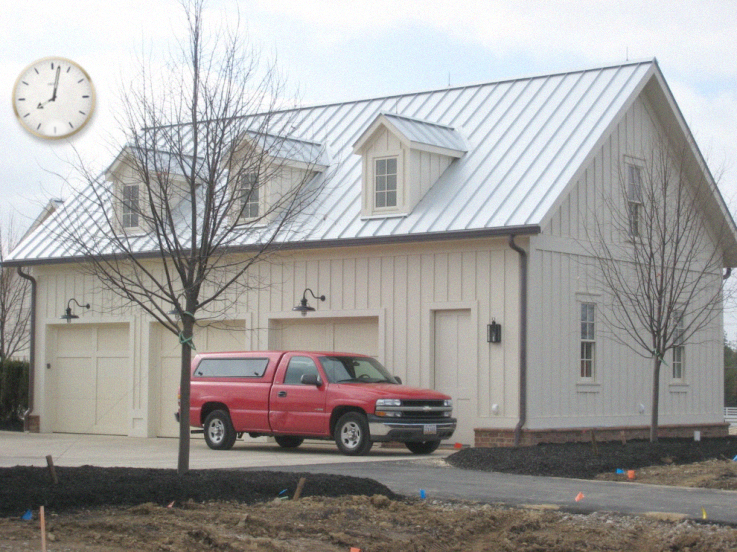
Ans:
8 h 02 min
